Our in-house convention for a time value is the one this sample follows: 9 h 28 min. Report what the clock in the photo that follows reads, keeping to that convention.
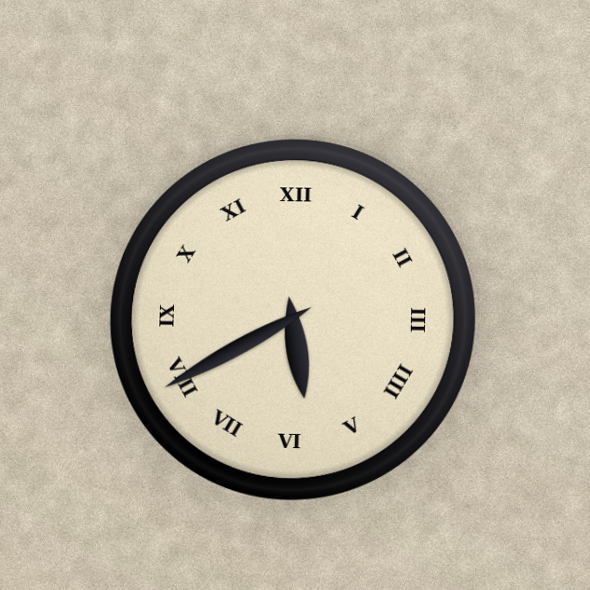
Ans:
5 h 40 min
